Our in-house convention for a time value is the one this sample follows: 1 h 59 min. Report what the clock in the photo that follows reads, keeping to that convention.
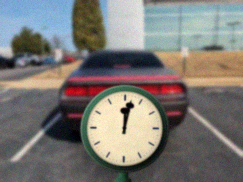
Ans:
12 h 02 min
